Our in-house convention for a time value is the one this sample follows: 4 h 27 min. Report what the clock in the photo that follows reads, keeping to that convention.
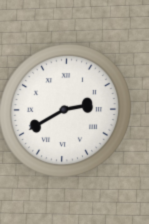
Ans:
2 h 40 min
